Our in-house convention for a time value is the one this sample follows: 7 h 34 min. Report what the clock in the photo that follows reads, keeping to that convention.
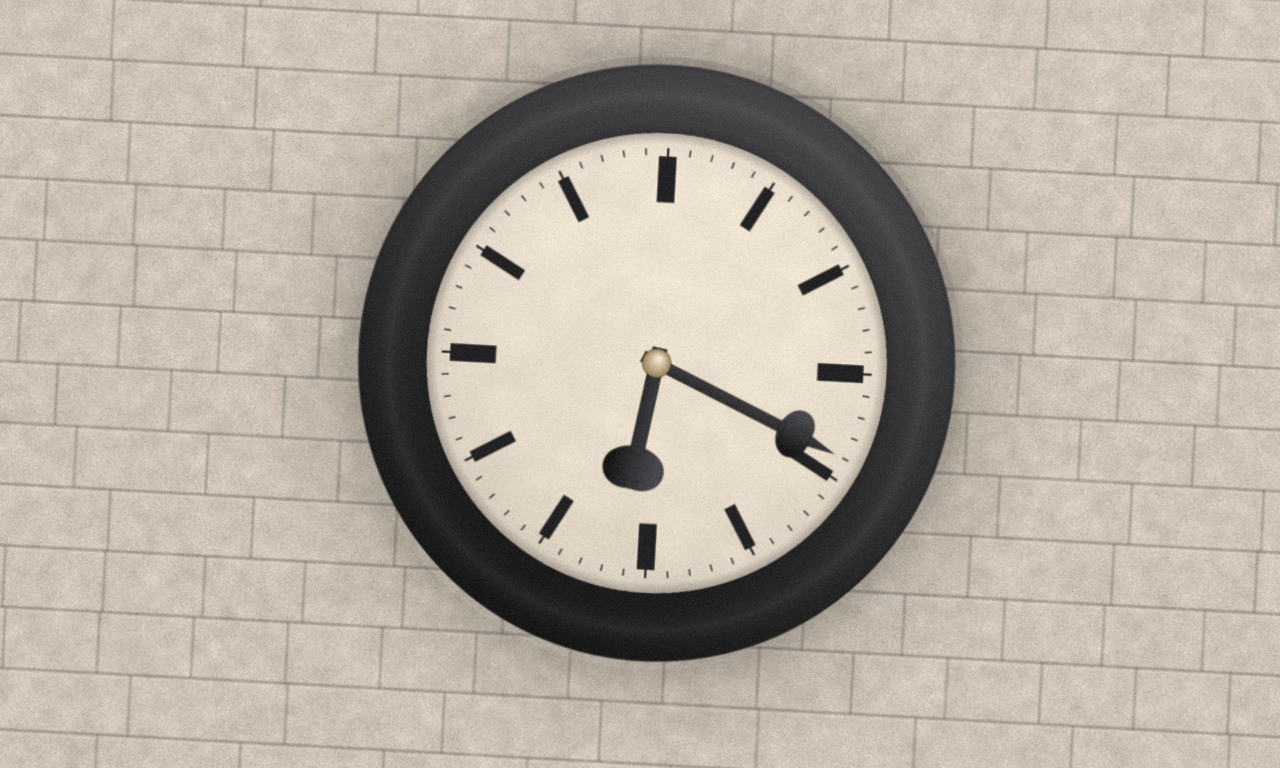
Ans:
6 h 19 min
